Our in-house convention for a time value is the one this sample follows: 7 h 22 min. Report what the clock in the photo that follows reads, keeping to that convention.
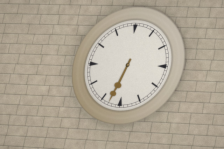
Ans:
6 h 33 min
